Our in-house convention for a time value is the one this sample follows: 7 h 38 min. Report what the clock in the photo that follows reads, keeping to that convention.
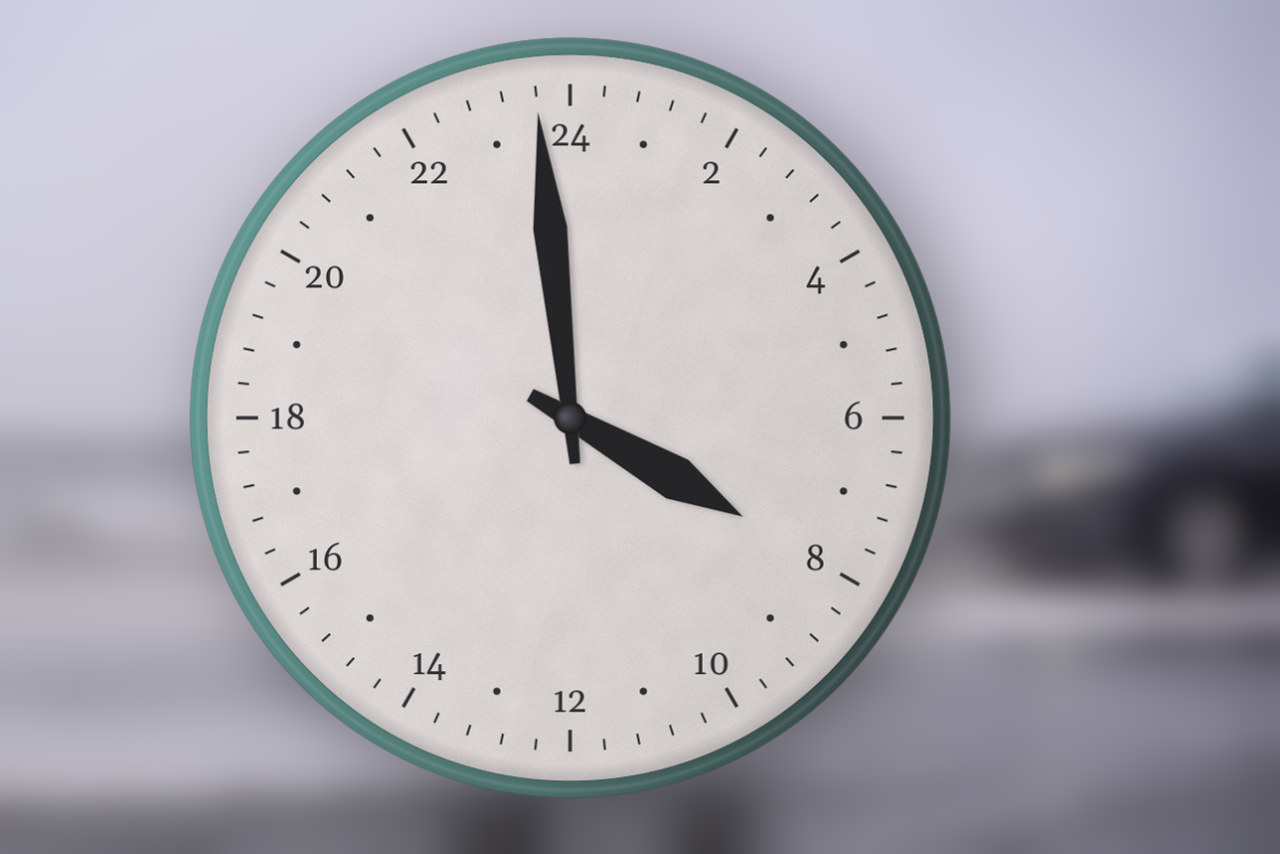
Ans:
7 h 59 min
